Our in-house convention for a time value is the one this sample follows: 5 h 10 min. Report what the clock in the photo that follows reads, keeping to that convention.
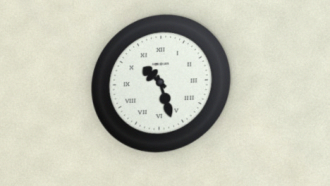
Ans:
10 h 27 min
